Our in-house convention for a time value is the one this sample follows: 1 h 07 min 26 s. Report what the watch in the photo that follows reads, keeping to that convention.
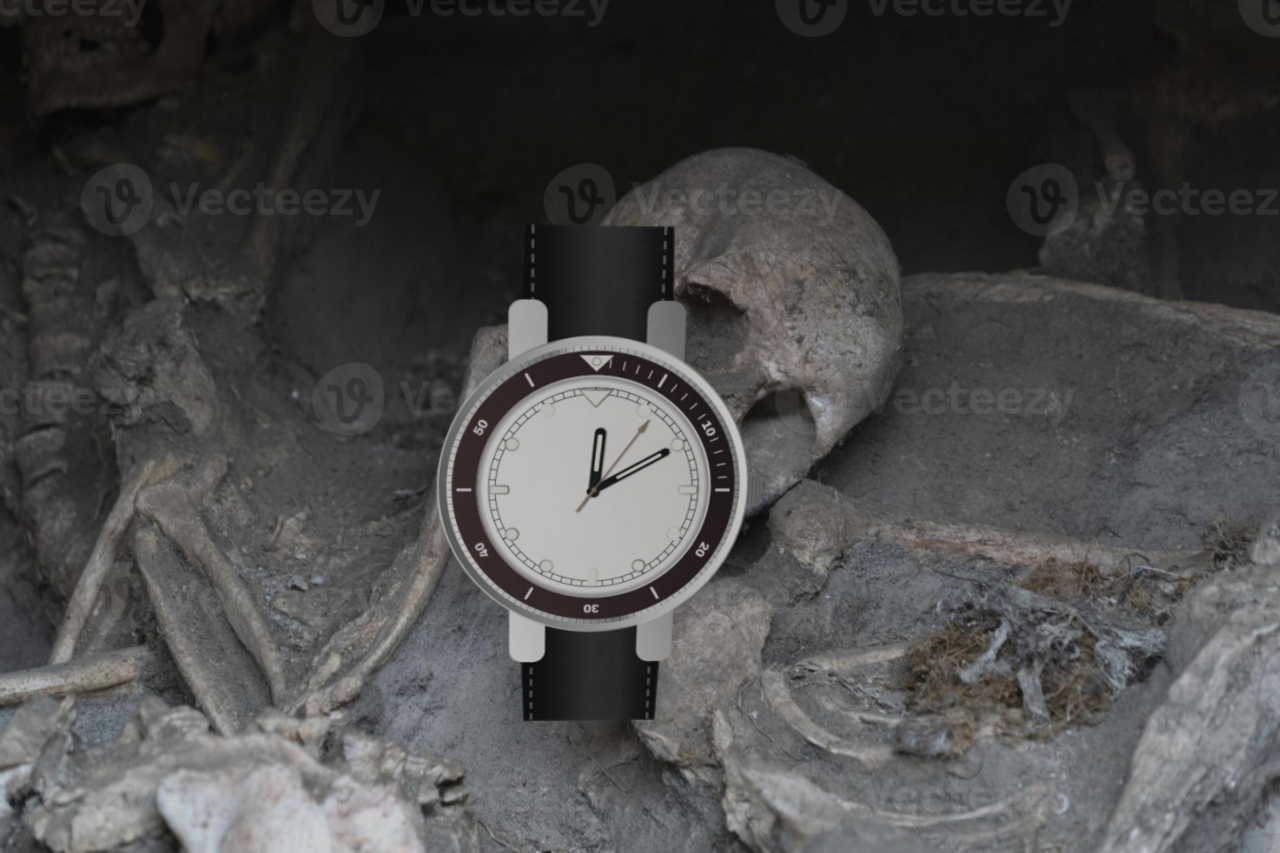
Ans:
12 h 10 min 06 s
